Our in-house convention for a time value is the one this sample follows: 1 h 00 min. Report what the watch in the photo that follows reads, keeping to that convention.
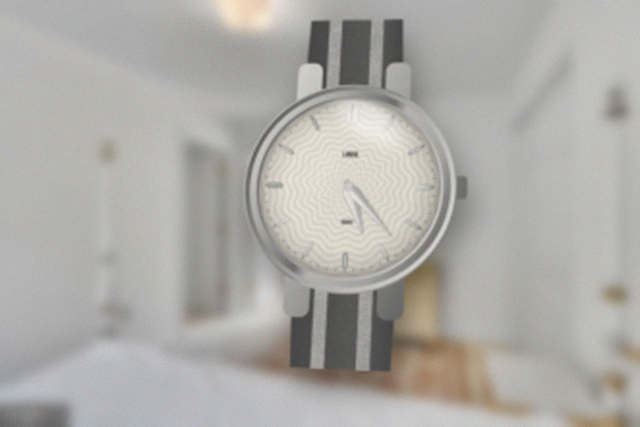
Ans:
5 h 23 min
